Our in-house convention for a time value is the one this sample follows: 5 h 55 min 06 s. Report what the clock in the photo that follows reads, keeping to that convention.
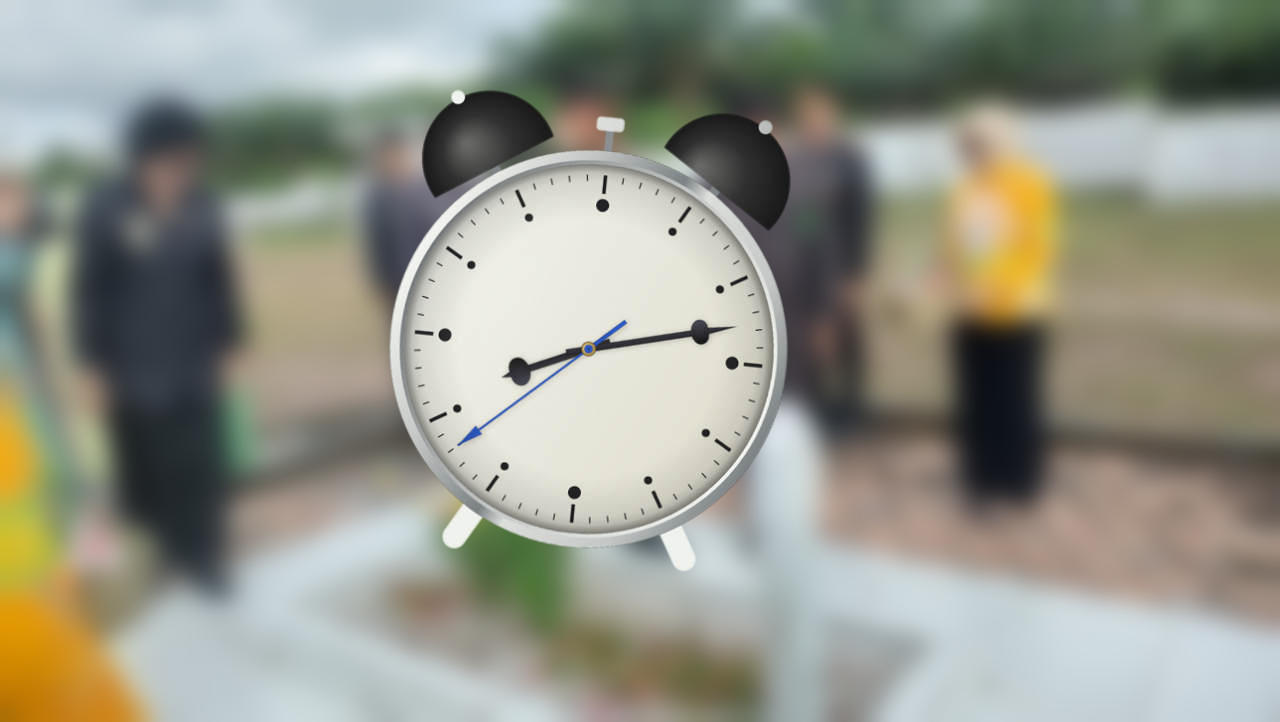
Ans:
8 h 12 min 38 s
